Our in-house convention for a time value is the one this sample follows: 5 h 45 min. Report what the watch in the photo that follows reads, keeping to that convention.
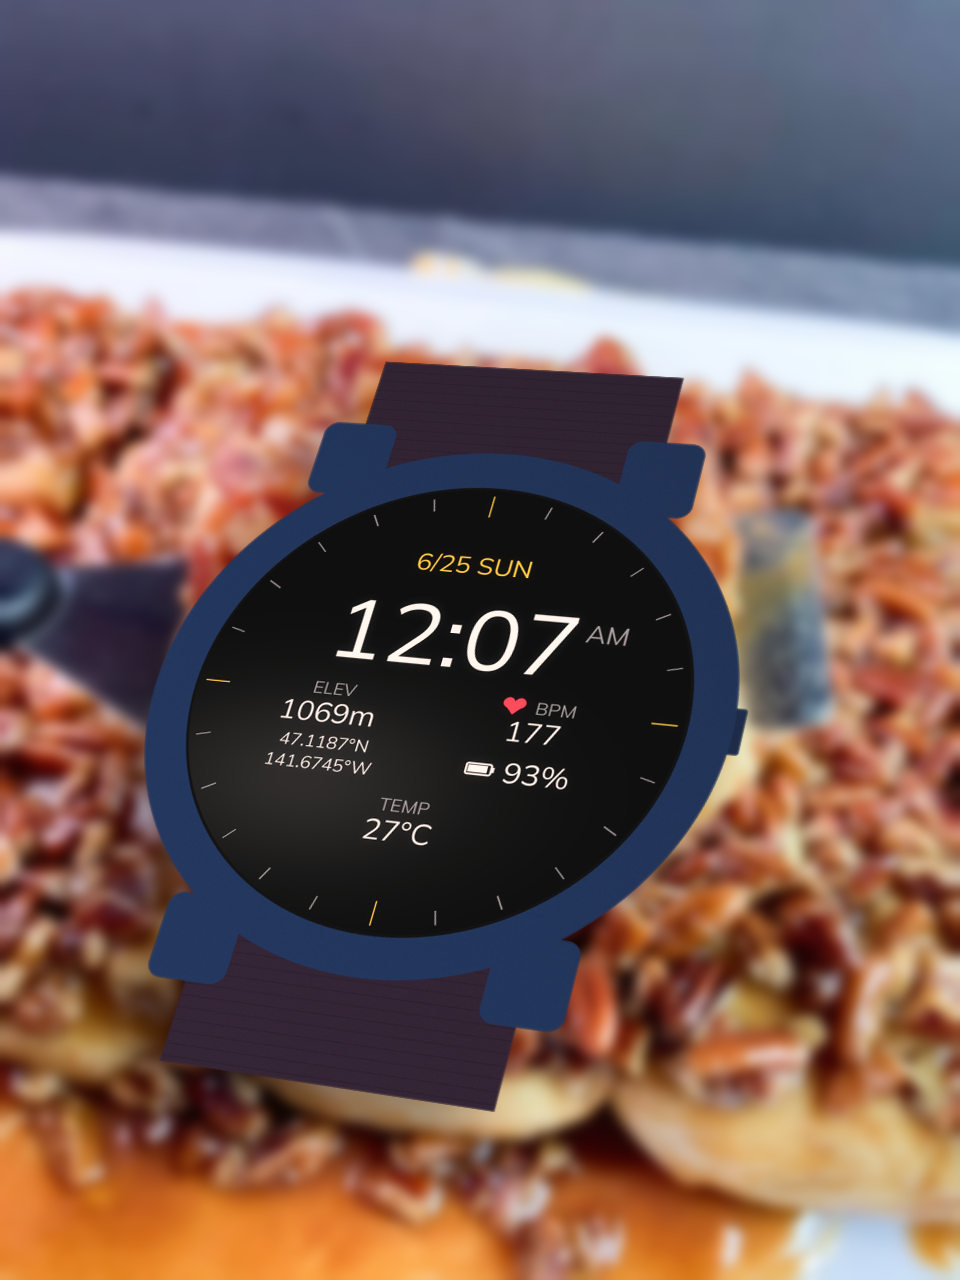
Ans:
12 h 07 min
